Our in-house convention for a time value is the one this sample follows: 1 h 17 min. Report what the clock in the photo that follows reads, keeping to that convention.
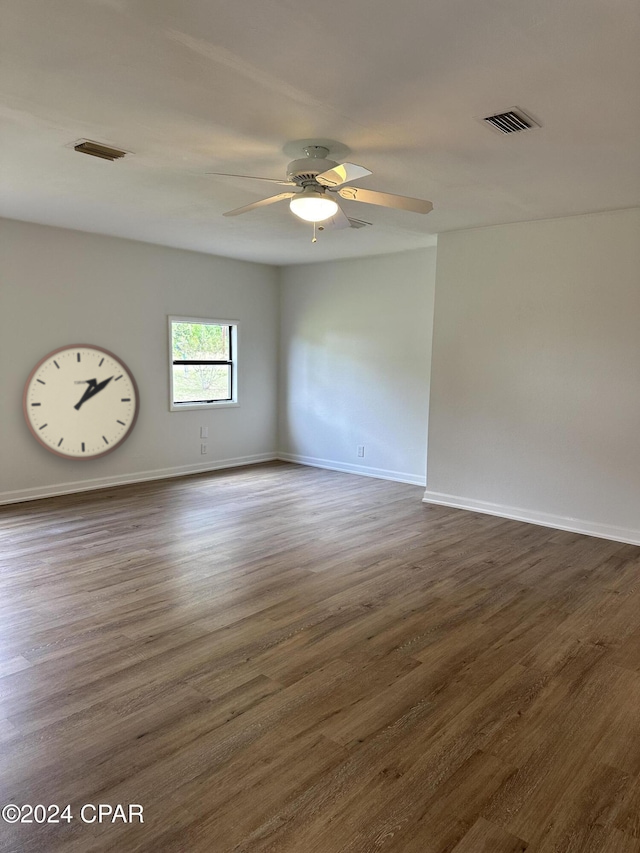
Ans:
1 h 09 min
